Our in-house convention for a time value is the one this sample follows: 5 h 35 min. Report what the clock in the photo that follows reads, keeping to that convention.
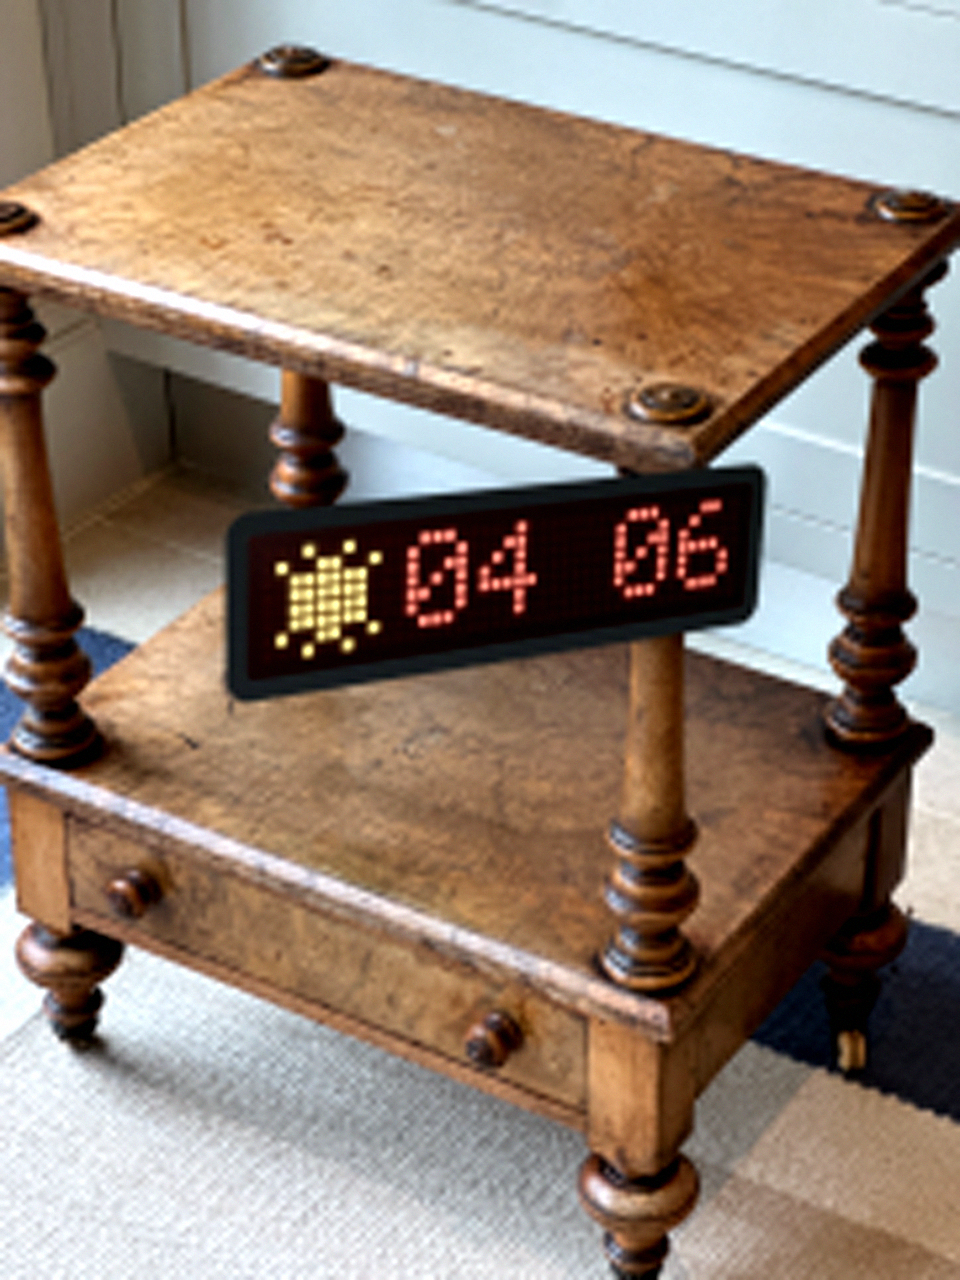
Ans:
4 h 06 min
